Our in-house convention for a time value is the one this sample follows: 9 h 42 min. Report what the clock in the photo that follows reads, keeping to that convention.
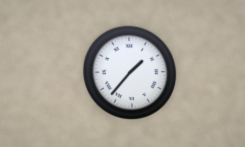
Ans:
1 h 37 min
